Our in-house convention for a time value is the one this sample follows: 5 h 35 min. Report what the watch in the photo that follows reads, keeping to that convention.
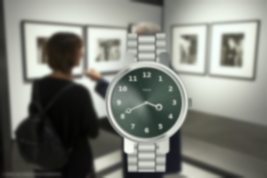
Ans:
3 h 41 min
